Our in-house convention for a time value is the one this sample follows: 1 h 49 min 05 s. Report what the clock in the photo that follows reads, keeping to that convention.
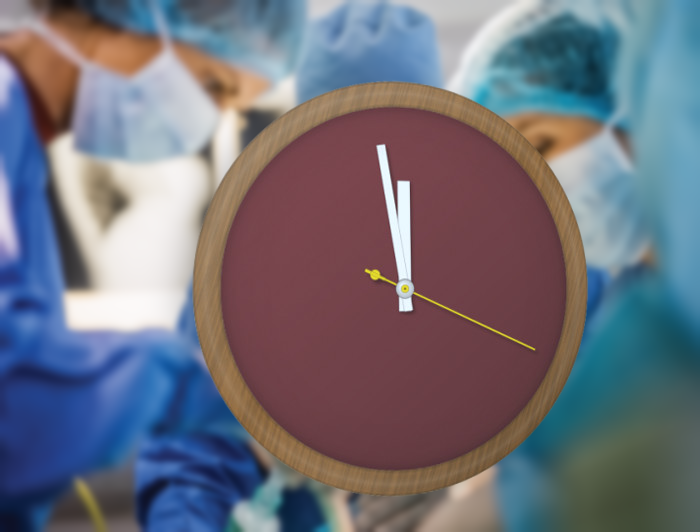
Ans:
11 h 58 min 19 s
